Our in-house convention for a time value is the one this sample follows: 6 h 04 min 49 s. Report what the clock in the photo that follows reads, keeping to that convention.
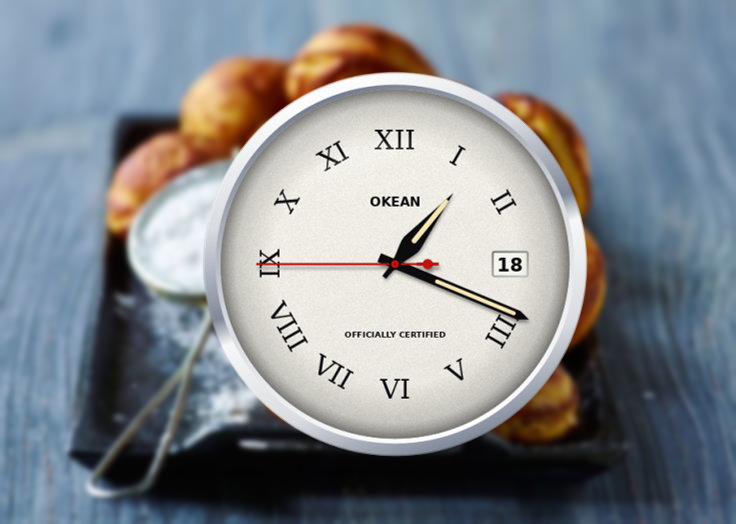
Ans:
1 h 18 min 45 s
